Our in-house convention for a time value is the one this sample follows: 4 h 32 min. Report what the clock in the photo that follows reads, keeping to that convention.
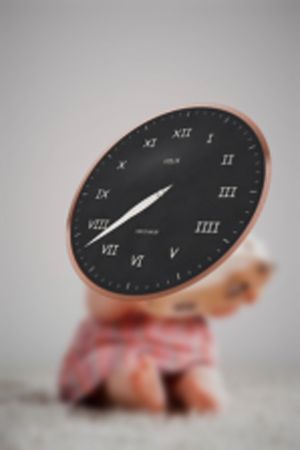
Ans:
7 h 38 min
